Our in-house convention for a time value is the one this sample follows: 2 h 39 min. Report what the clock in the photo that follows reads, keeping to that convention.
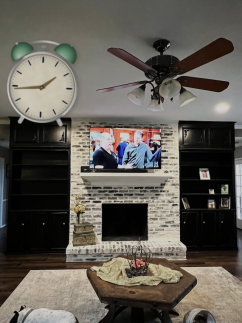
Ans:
1 h 44 min
